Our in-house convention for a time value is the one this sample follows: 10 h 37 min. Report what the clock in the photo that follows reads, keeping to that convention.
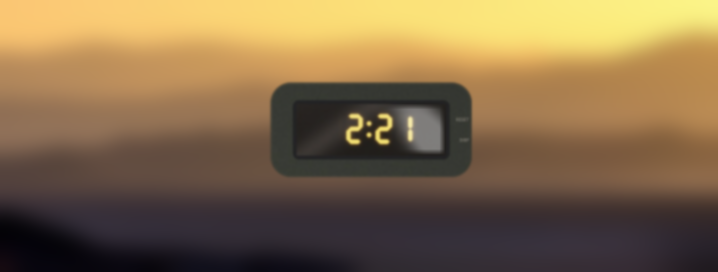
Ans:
2 h 21 min
